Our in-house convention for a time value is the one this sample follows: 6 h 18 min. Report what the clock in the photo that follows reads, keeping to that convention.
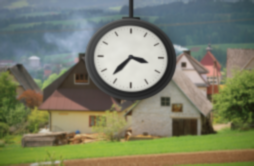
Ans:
3 h 37 min
